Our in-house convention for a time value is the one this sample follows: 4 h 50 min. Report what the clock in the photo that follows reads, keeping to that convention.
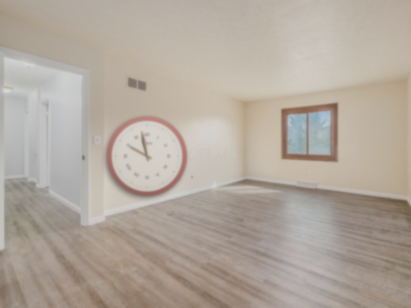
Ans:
9 h 58 min
